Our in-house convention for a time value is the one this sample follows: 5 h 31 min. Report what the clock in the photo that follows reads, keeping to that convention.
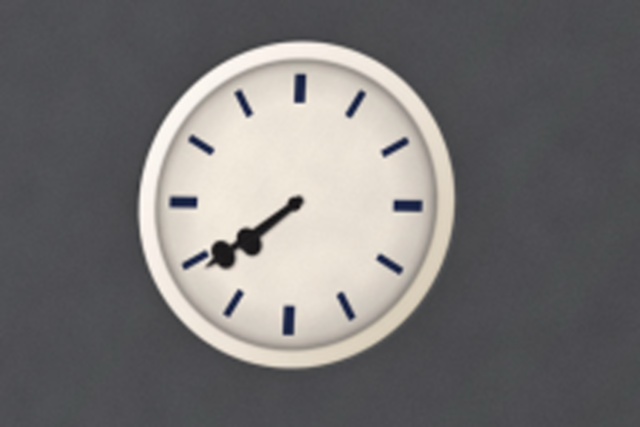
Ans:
7 h 39 min
